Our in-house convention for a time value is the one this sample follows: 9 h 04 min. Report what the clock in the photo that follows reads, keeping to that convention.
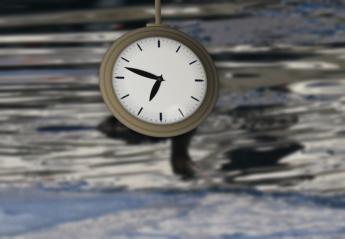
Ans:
6 h 48 min
